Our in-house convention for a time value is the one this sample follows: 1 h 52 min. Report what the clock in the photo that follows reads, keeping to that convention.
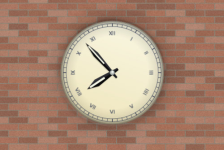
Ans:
7 h 53 min
